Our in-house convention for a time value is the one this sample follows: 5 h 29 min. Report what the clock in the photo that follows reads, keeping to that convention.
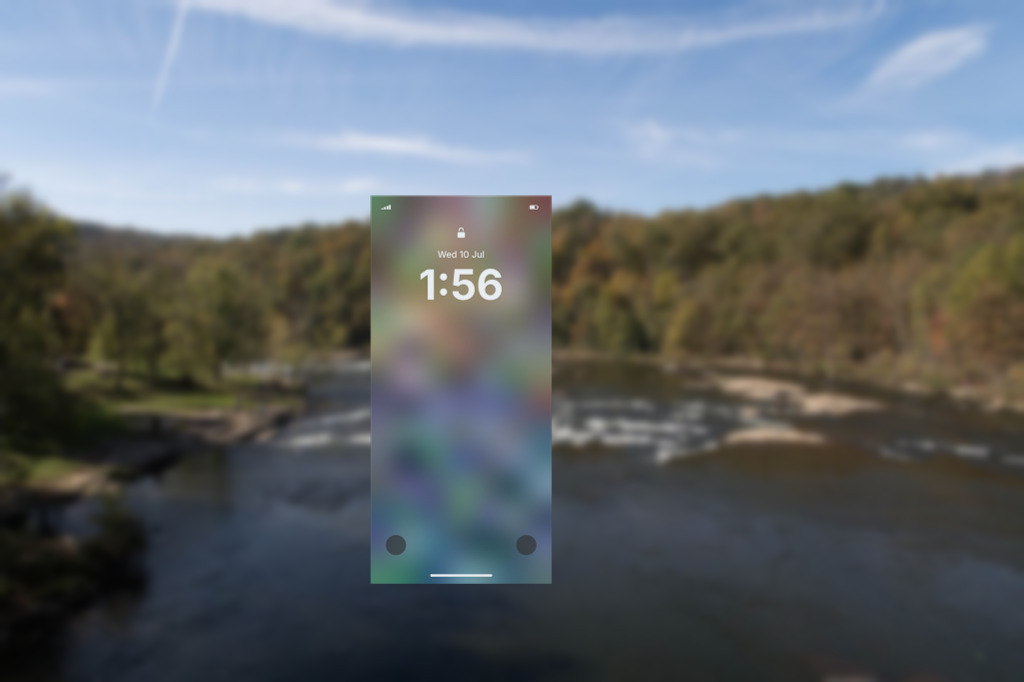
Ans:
1 h 56 min
